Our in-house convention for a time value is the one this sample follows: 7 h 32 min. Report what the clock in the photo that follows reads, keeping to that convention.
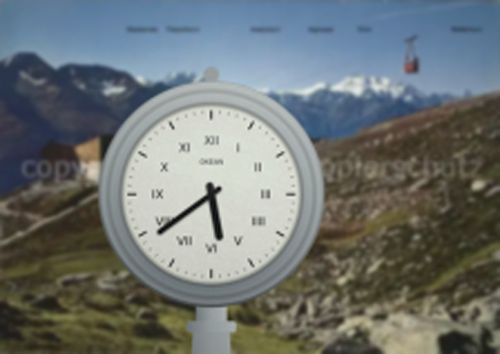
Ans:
5 h 39 min
